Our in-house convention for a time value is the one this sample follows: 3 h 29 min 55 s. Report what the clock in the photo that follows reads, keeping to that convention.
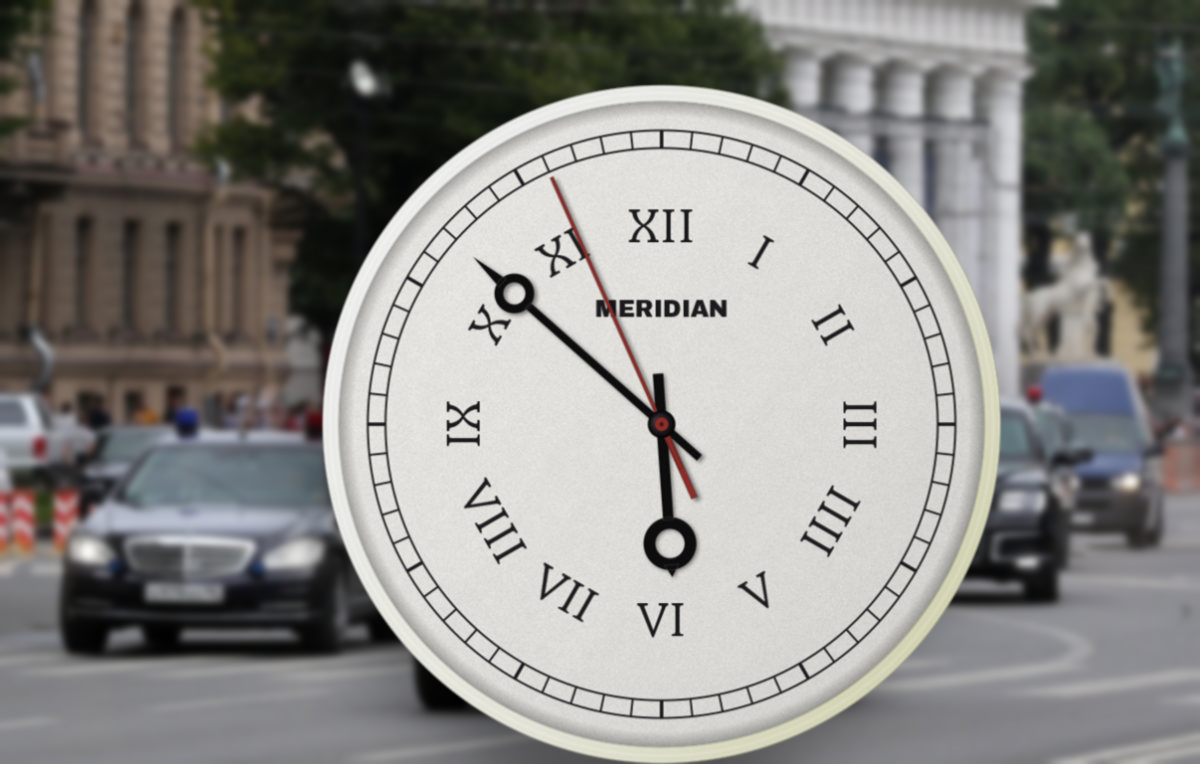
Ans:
5 h 51 min 56 s
